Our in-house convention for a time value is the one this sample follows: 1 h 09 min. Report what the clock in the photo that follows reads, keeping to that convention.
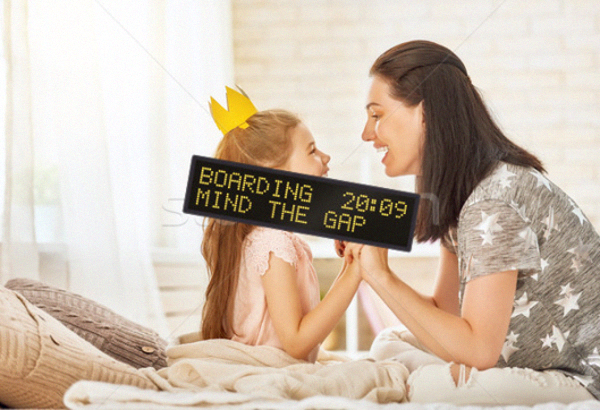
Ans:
20 h 09 min
